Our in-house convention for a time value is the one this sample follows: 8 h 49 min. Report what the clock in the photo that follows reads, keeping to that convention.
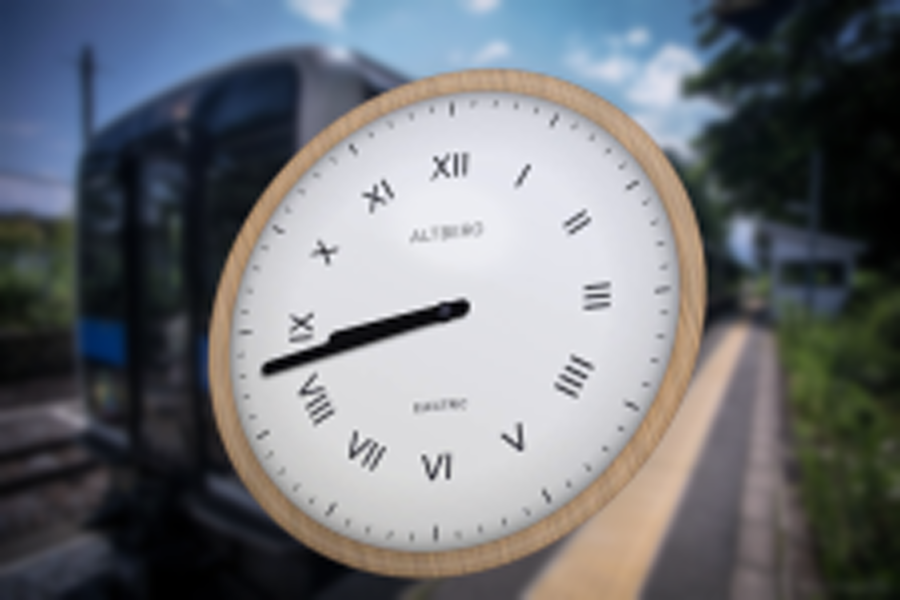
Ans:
8 h 43 min
